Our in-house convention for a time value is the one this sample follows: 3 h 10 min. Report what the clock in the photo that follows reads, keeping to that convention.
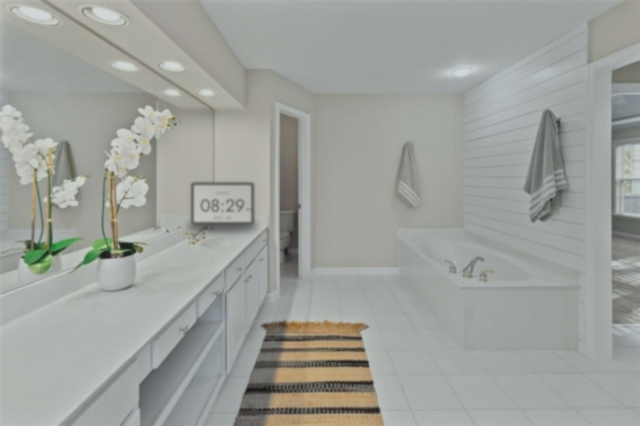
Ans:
8 h 29 min
